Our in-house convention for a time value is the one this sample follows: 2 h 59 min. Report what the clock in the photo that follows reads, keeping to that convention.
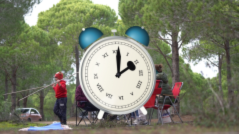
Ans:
2 h 01 min
